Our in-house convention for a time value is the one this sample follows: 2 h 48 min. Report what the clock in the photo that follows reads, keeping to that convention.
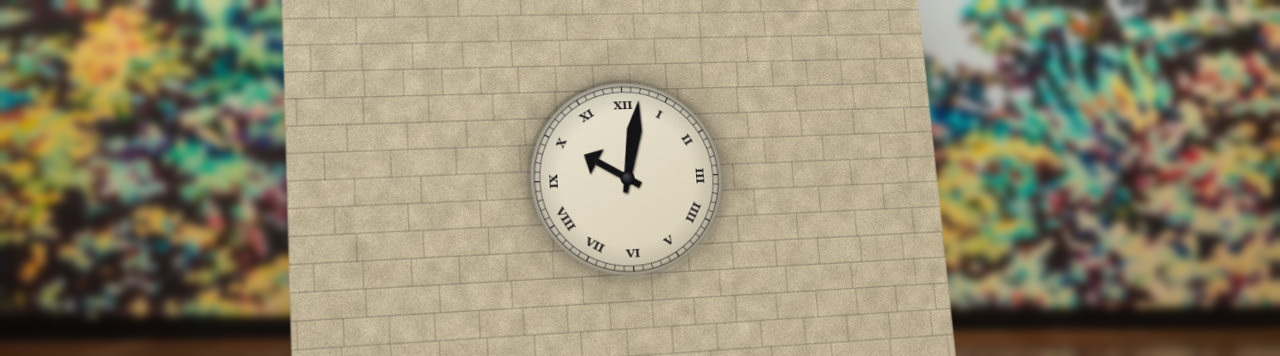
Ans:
10 h 02 min
